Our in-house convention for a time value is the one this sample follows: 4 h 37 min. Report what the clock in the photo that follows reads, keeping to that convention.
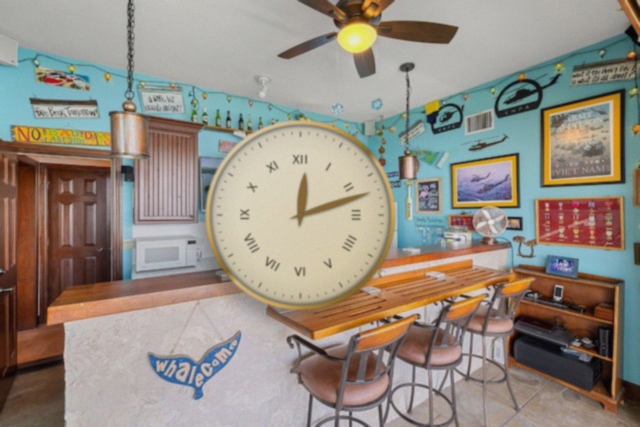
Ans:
12 h 12 min
